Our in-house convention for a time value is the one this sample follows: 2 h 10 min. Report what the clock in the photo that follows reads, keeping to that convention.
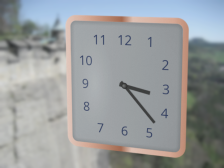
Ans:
3 h 23 min
